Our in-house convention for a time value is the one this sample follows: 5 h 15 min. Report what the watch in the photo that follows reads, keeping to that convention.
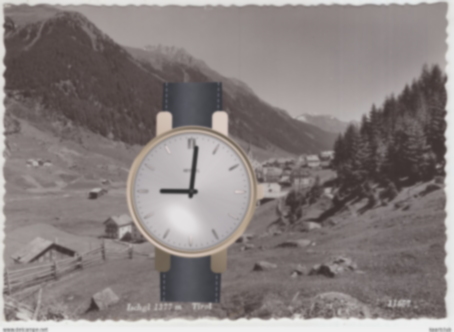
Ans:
9 h 01 min
